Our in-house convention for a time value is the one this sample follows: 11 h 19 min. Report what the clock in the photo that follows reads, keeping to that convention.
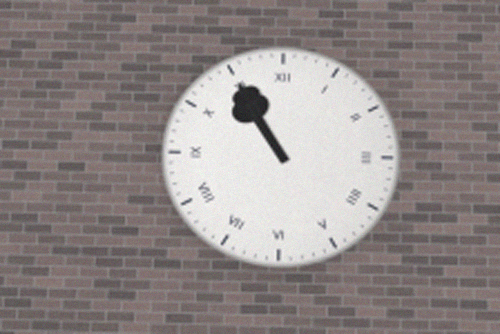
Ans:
10 h 55 min
